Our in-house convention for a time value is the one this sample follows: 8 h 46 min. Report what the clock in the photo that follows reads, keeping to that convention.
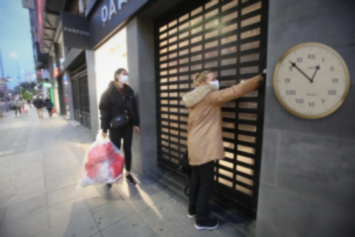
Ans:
12 h 52 min
